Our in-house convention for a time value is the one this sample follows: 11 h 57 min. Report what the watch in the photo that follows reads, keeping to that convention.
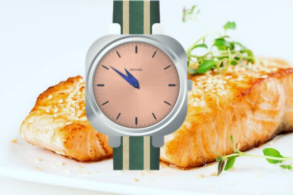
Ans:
10 h 51 min
